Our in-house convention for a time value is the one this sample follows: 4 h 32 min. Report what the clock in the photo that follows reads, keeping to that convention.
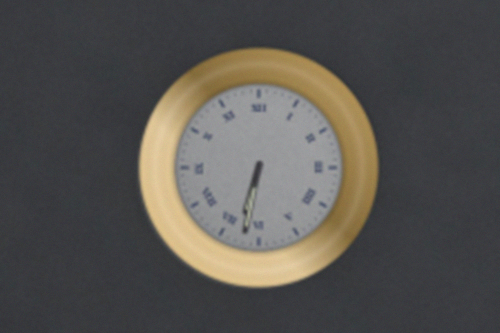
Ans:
6 h 32 min
